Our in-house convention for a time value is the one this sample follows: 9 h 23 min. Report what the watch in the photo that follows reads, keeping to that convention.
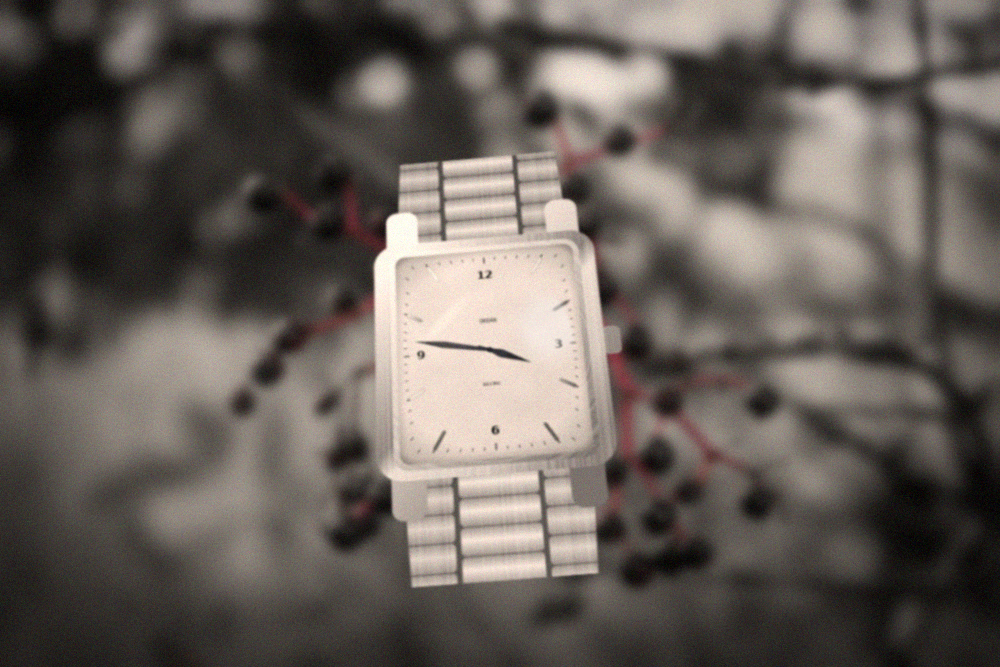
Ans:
3 h 47 min
